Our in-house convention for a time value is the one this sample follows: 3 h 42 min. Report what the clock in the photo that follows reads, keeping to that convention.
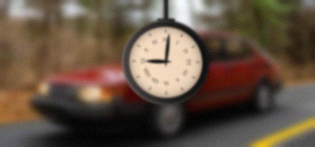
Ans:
9 h 01 min
